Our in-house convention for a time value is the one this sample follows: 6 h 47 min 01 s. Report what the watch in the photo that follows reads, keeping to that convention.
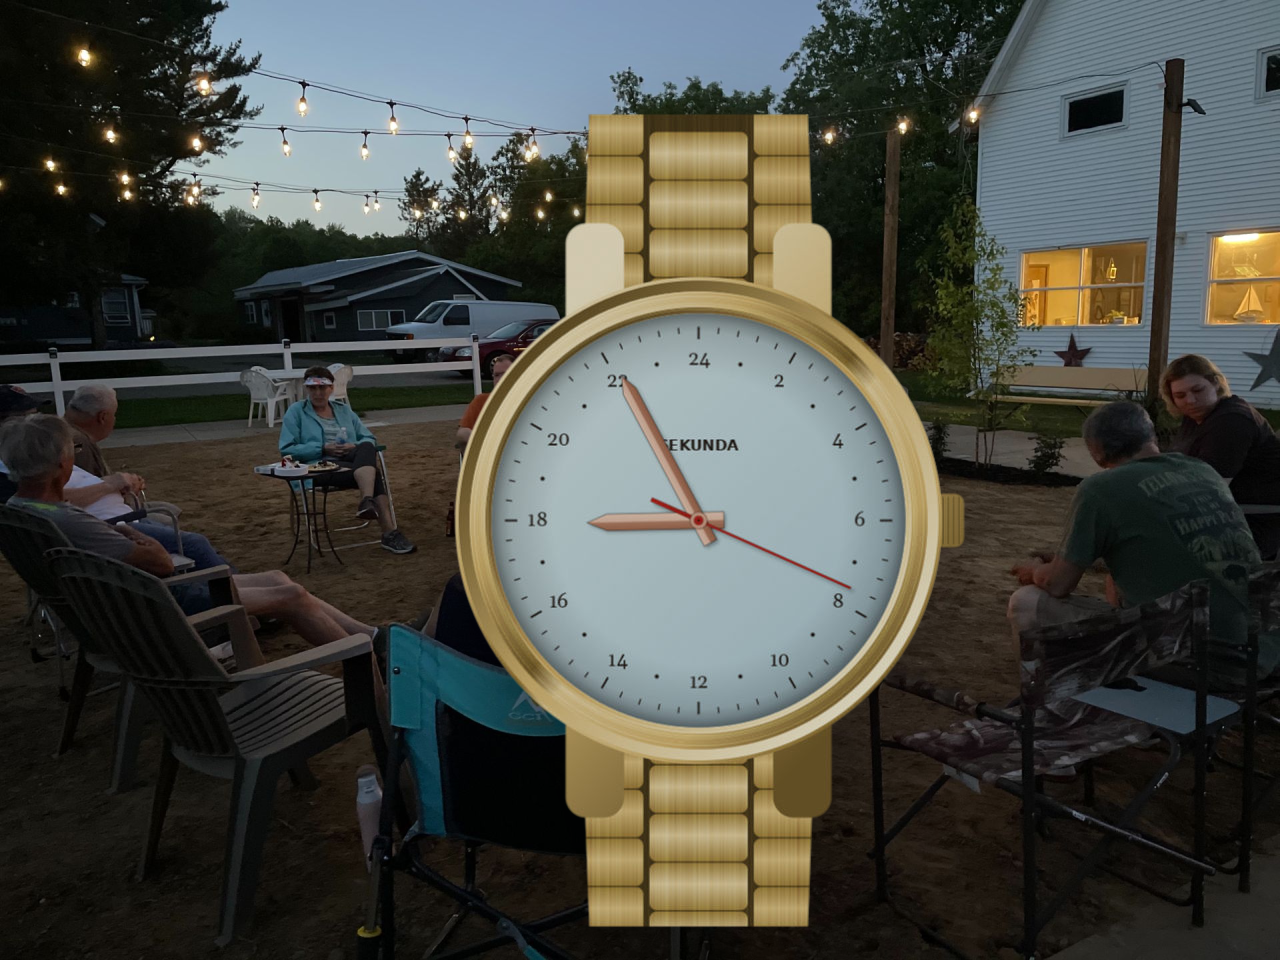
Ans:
17 h 55 min 19 s
